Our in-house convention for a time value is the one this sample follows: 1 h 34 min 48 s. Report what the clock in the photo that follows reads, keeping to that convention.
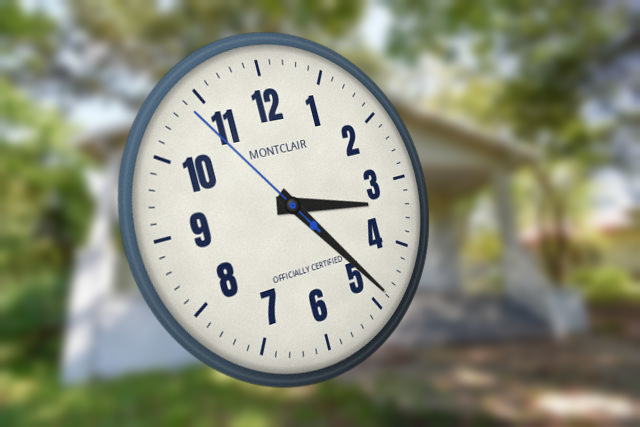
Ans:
3 h 23 min 54 s
